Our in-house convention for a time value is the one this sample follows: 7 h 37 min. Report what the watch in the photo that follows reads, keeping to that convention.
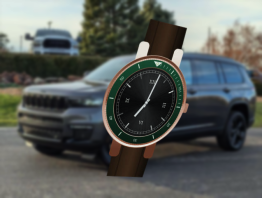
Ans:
7 h 02 min
